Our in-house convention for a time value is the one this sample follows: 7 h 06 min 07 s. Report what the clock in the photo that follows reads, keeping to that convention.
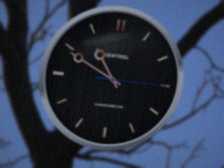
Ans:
10 h 49 min 15 s
